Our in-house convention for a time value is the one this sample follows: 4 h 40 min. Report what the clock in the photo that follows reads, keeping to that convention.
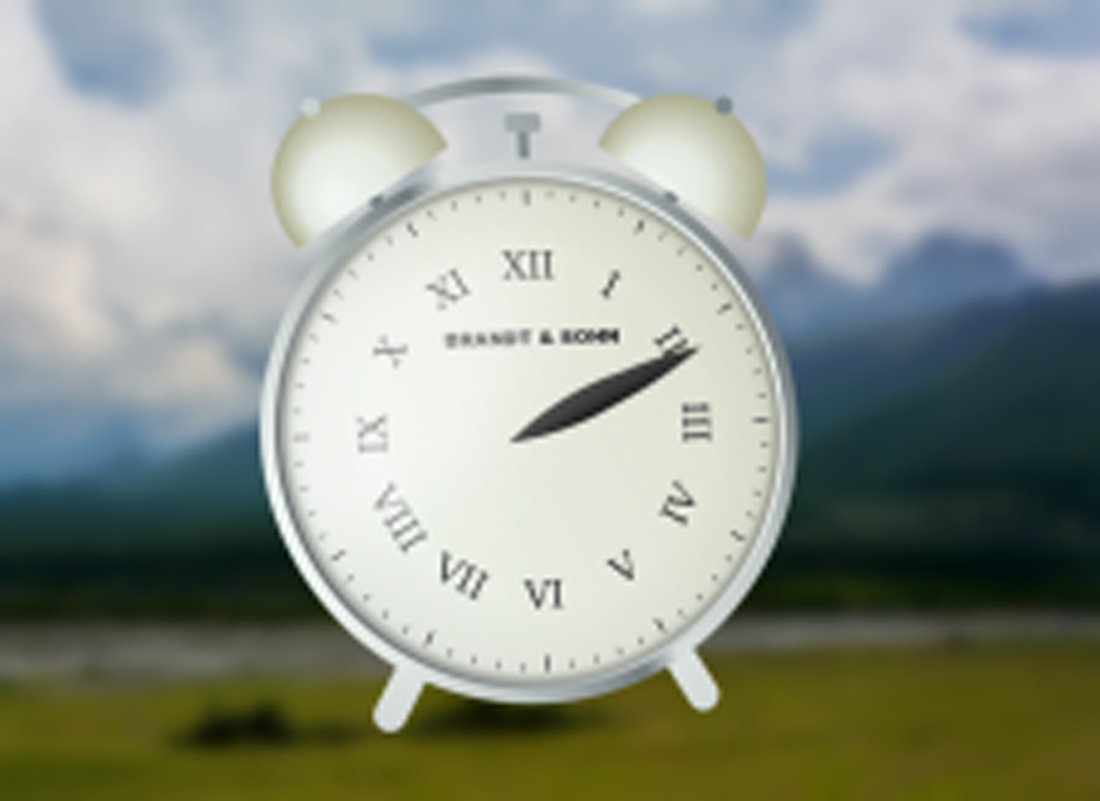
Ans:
2 h 11 min
